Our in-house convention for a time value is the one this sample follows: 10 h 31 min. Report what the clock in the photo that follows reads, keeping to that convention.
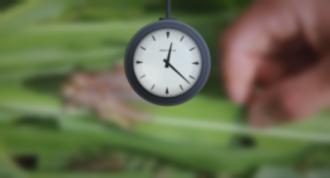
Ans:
12 h 22 min
